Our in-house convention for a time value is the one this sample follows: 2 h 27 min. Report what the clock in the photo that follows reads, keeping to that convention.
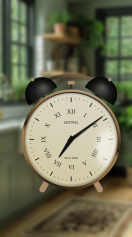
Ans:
7 h 09 min
